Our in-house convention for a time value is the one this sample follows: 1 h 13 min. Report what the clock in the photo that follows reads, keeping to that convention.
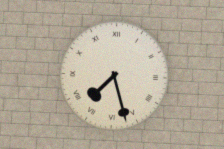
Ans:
7 h 27 min
